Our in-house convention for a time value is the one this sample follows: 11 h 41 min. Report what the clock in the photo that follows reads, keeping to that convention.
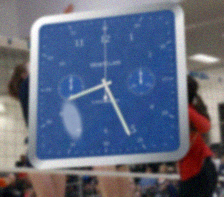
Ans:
8 h 26 min
